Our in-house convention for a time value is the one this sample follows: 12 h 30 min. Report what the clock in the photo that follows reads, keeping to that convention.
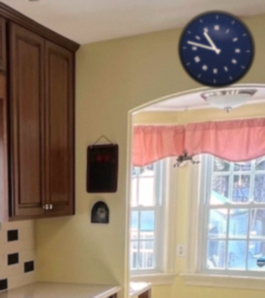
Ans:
10 h 47 min
